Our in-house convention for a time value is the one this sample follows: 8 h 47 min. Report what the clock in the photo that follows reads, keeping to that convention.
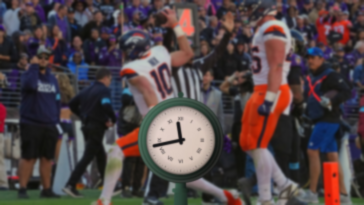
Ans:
11 h 43 min
